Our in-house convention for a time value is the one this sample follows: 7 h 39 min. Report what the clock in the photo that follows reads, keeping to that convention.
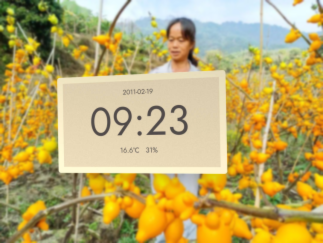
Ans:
9 h 23 min
